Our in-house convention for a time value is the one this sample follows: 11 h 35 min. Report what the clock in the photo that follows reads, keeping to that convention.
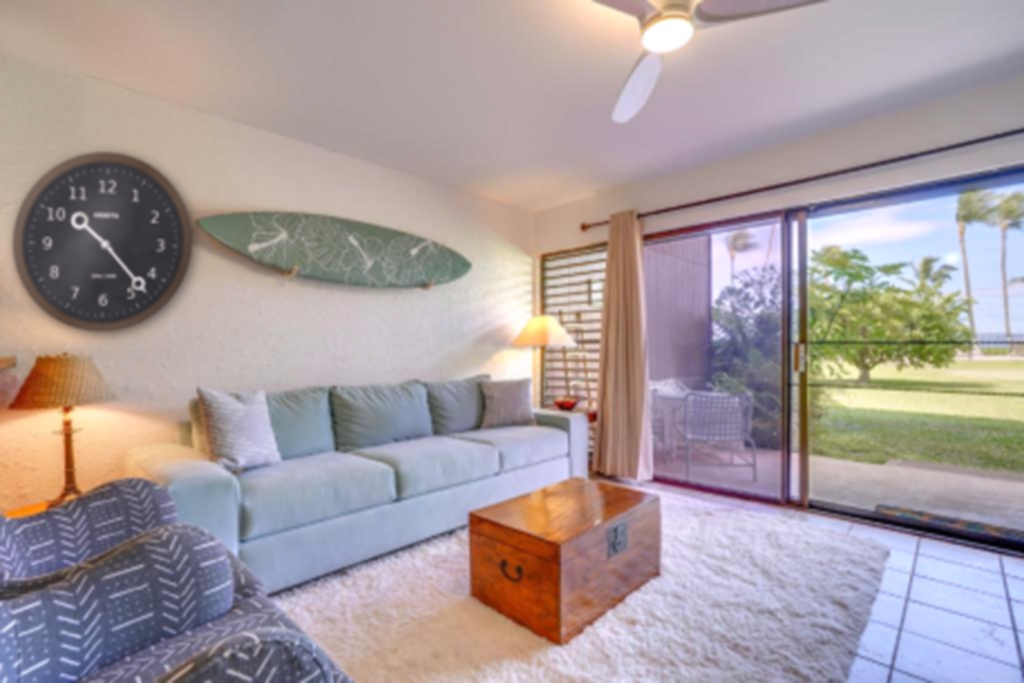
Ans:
10 h 23 min
